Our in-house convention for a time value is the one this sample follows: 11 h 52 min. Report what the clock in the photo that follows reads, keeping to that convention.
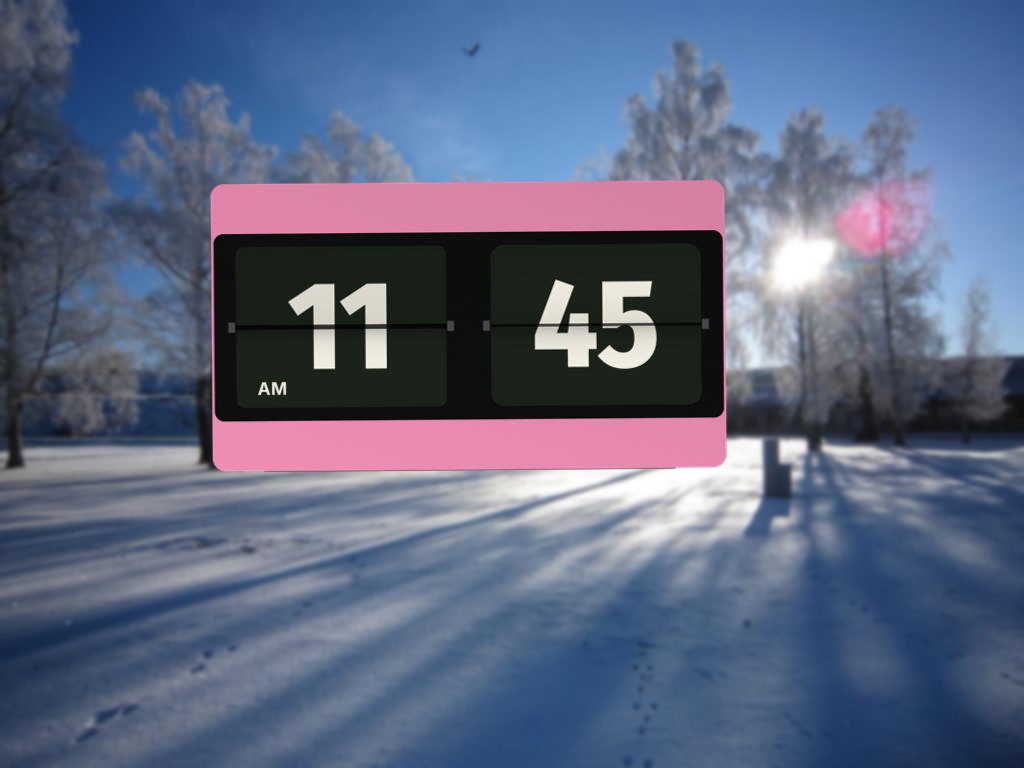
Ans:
11 h 45 min
